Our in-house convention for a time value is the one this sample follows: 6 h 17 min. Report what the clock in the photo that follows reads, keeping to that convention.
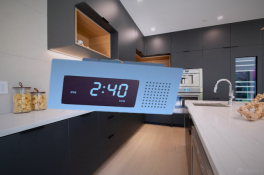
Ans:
2 h 40 min
